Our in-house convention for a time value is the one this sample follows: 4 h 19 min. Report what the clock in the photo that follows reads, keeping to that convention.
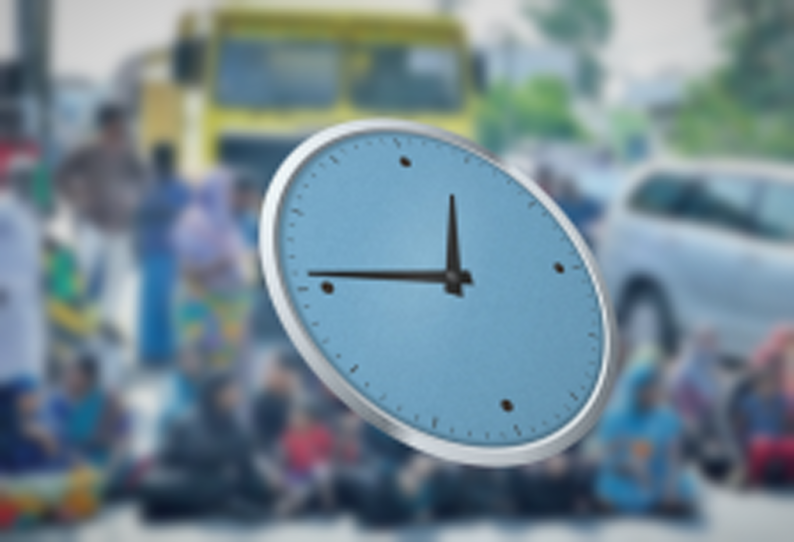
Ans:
12 h 46 min
